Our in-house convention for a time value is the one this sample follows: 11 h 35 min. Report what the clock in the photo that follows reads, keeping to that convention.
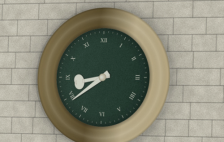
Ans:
8 h 39 min
